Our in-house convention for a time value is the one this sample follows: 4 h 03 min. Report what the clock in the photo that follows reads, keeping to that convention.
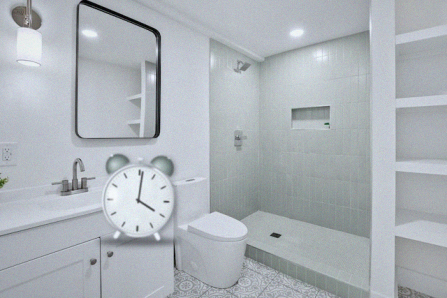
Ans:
4 h 01 min
